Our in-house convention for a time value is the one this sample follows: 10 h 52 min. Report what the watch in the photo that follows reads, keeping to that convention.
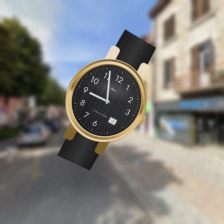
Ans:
8 h 56 min
